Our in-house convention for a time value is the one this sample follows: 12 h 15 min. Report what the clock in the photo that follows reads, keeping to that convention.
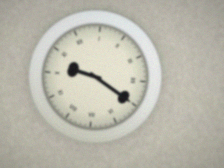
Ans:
10 h 25 min
